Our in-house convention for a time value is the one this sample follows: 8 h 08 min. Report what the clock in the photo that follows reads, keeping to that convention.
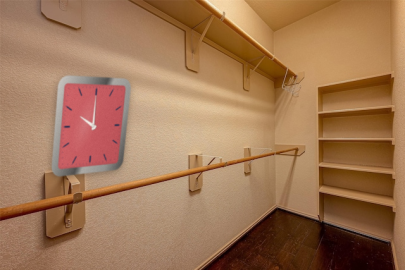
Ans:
10 h 00 min
